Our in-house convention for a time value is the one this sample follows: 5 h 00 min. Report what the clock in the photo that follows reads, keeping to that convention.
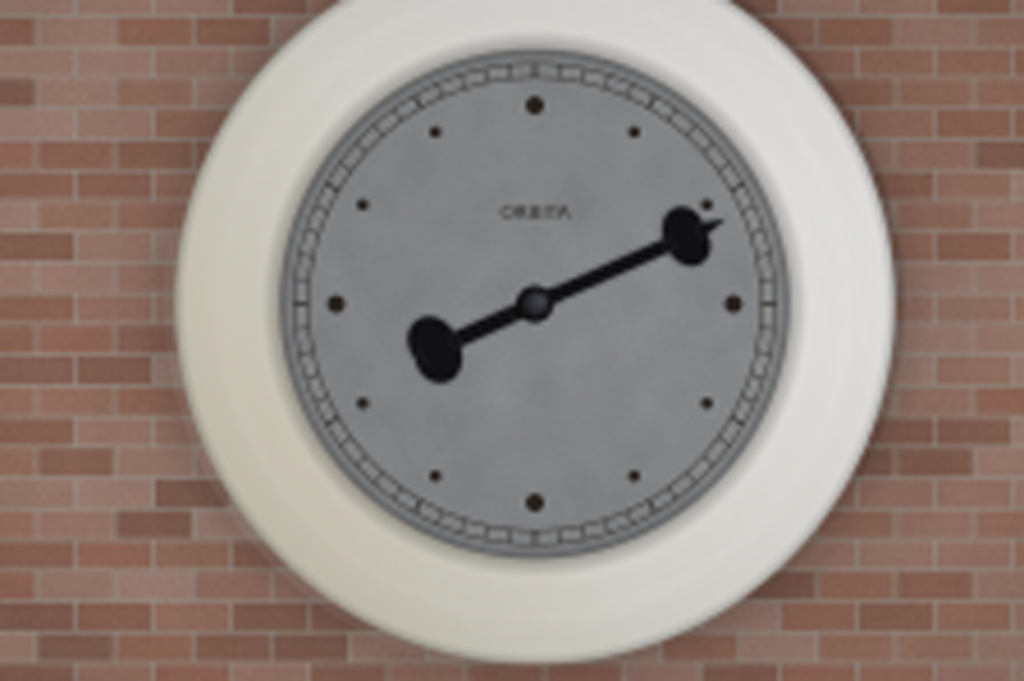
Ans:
8 h 11 min
